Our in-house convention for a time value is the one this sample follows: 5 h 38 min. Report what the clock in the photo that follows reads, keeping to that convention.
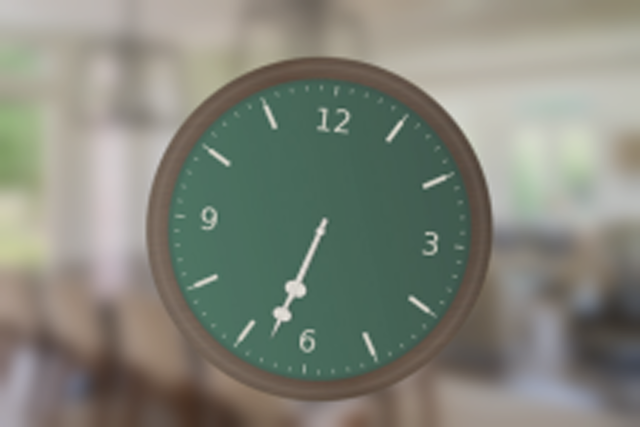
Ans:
6 h 33 min
